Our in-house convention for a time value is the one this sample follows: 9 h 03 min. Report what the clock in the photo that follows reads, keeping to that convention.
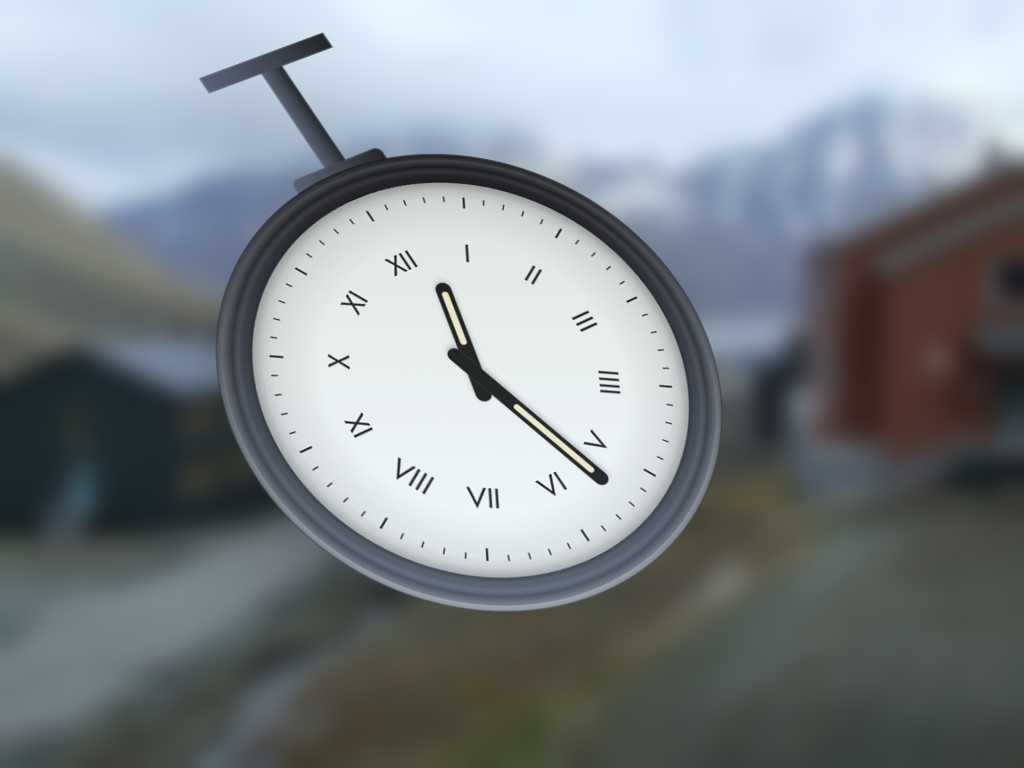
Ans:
12 h 27 min
